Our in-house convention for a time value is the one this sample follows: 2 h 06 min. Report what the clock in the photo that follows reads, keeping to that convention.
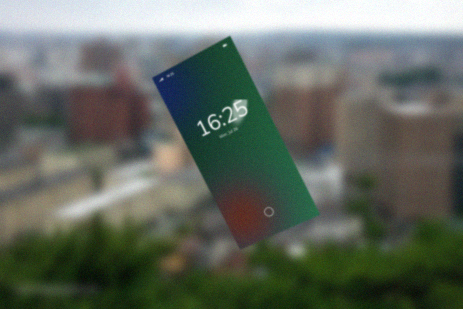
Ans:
16 h 25 min
